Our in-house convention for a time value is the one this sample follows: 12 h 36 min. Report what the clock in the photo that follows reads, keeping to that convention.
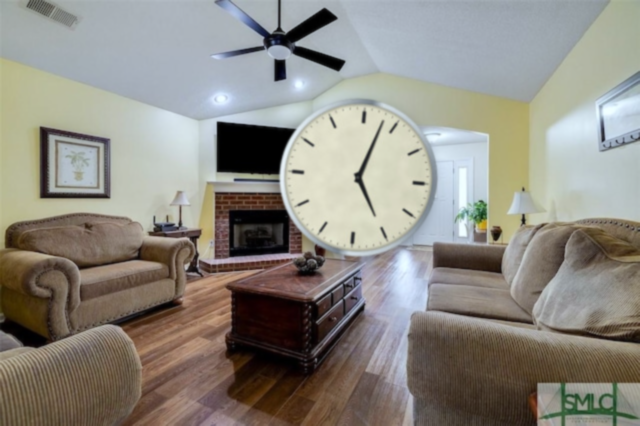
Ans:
5 h 03 min
